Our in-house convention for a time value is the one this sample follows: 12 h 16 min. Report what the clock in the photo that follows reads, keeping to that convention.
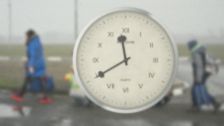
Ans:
11 h 40 min
